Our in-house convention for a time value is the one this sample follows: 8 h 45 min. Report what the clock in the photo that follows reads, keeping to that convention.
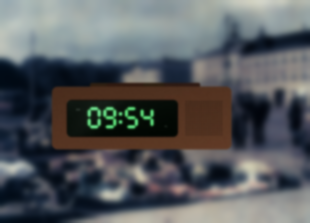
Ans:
9 h 54 min
